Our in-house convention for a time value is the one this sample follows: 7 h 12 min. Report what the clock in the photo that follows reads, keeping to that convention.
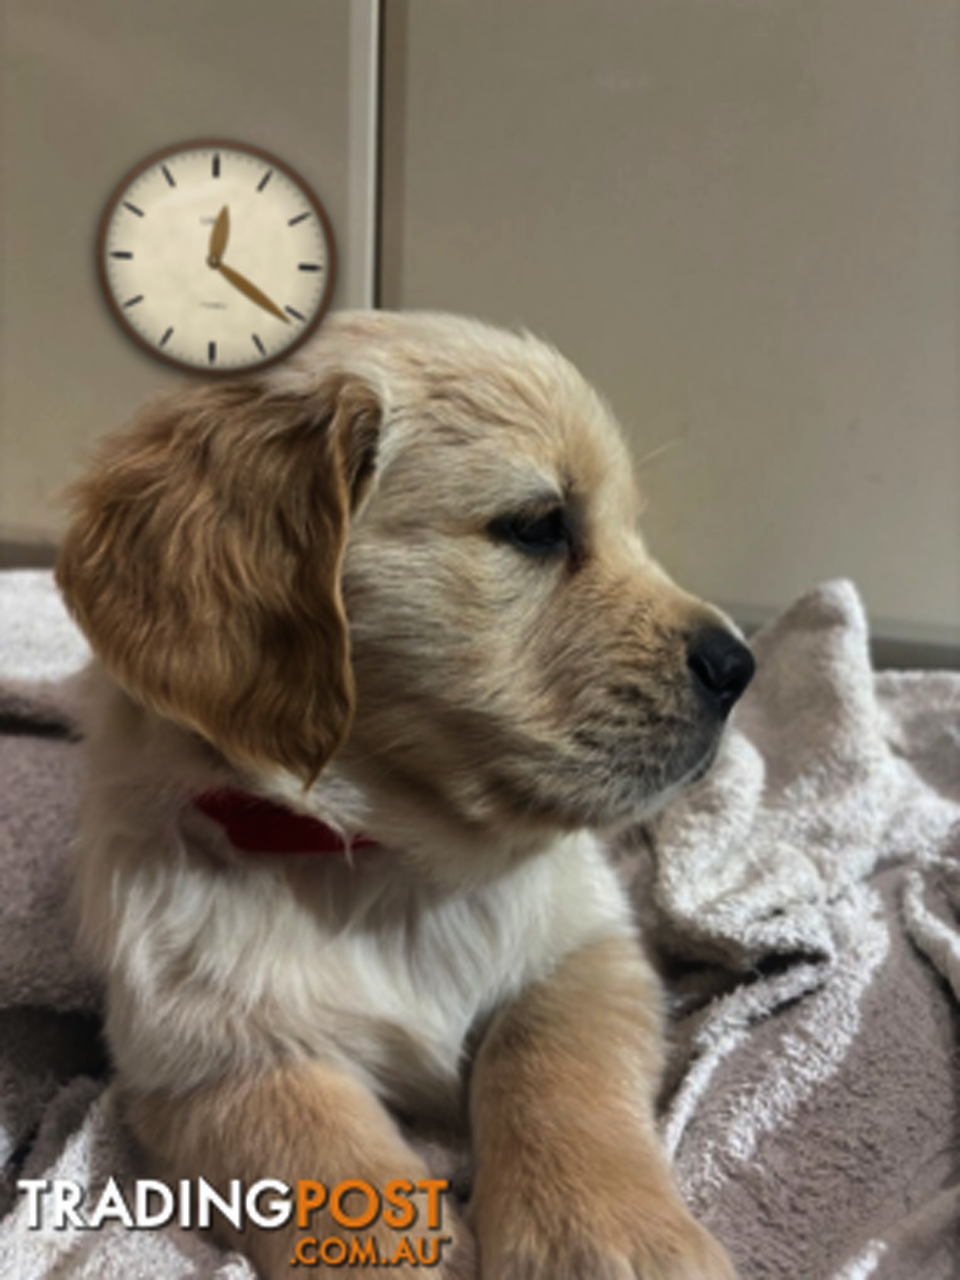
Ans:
12 h 21 min
